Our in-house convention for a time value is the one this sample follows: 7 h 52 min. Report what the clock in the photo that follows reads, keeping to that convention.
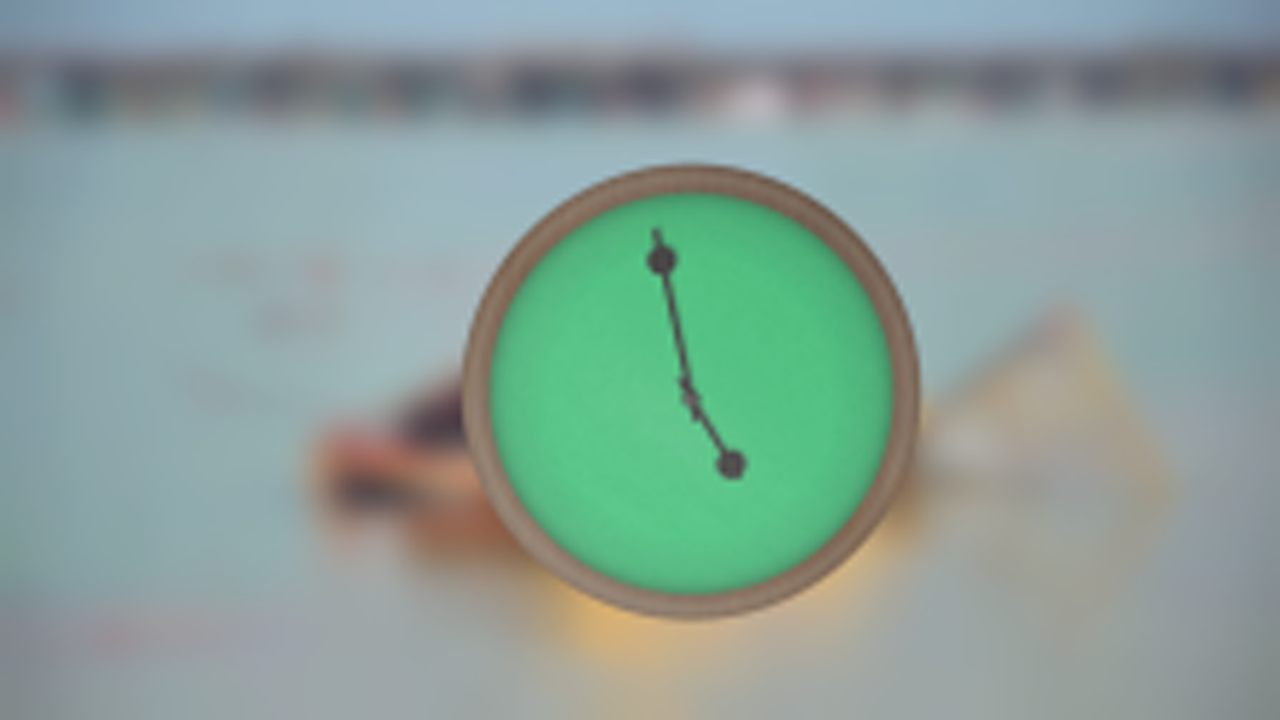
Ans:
4 h 58 min
